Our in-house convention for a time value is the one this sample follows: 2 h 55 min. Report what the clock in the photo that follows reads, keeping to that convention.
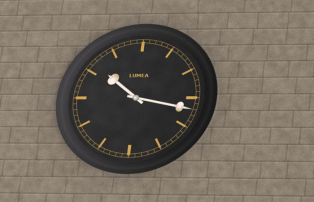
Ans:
10 h 17 min
